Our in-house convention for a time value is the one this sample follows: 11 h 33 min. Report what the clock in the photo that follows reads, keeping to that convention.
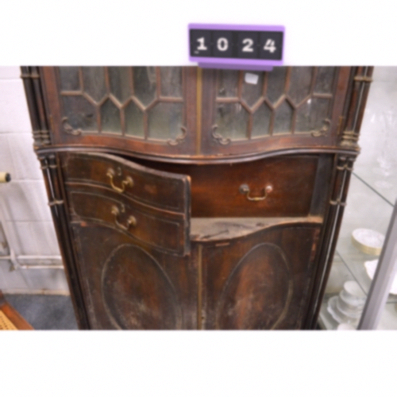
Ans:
10 h 24 min
